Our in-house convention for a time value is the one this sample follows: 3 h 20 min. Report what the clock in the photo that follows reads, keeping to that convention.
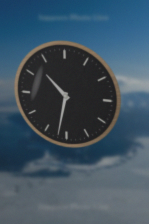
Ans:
10 h 32 min
